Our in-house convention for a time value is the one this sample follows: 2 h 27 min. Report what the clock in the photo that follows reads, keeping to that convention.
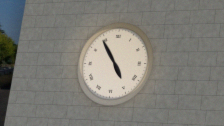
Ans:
4 h 54 min
